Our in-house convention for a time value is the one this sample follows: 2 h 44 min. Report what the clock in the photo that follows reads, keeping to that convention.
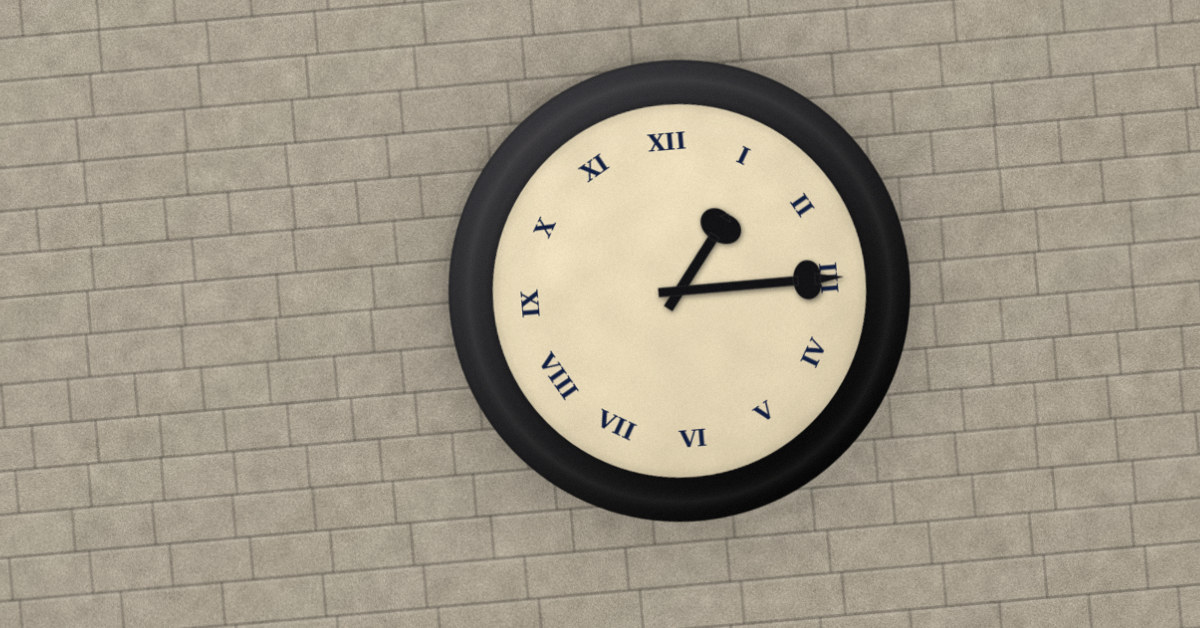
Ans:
1 h 15 min
